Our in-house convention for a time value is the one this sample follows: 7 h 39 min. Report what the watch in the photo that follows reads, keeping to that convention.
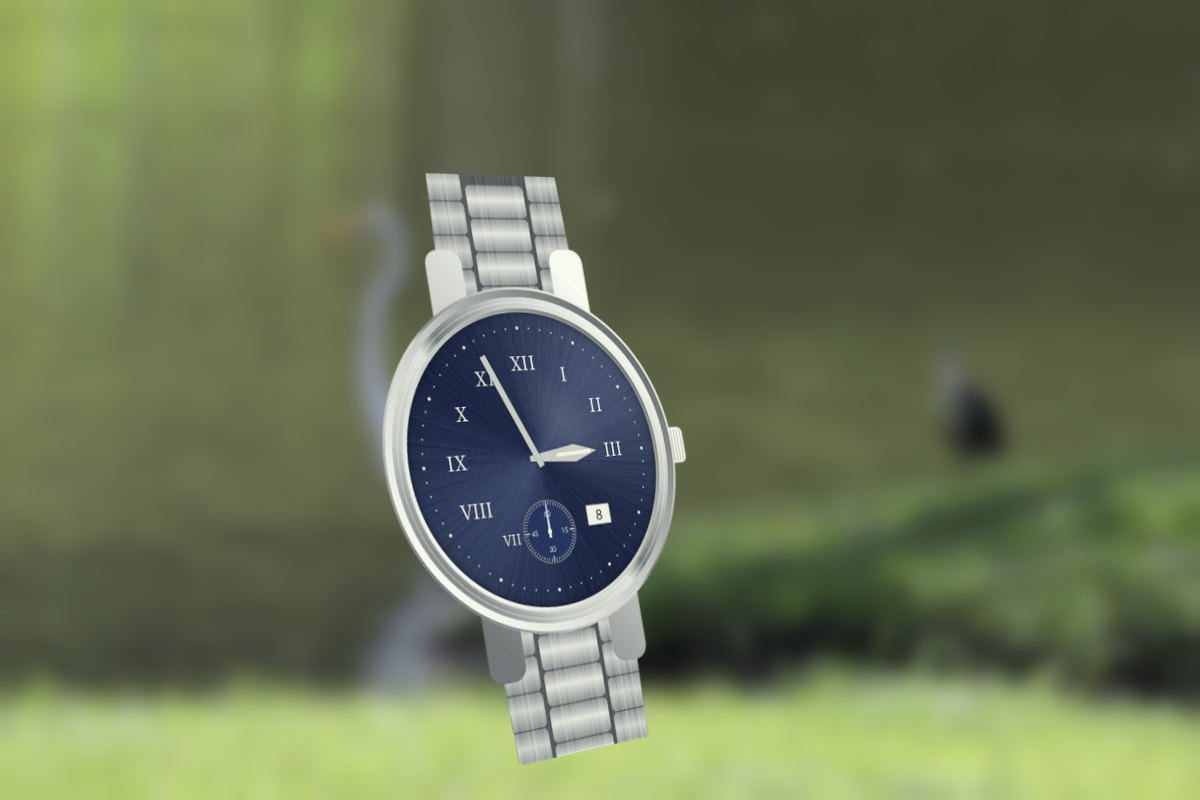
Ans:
2 h 56 min
